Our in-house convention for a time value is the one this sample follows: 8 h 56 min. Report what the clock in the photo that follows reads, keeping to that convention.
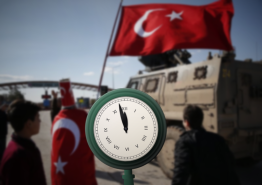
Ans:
11 h 58 min
